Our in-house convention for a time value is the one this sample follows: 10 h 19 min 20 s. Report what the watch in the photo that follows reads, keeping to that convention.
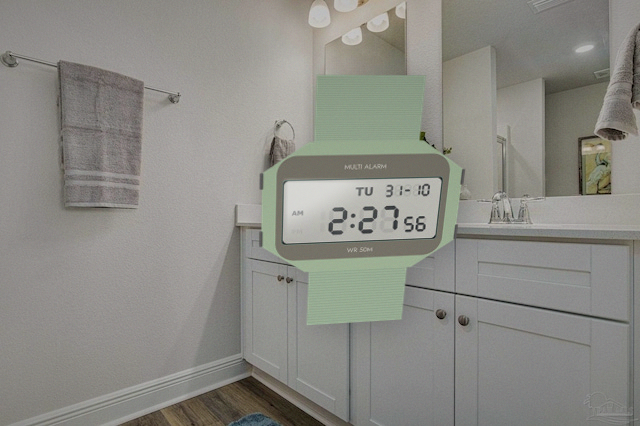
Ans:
2 h 27 min 56 s
